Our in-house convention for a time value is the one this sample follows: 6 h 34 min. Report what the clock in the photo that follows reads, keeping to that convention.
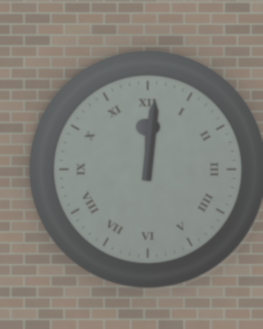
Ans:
12 h 01 min
